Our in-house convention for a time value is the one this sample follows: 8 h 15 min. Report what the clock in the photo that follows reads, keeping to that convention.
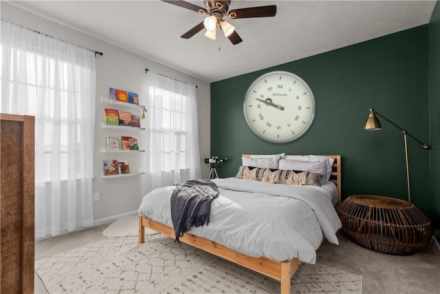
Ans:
9 h 48 min
